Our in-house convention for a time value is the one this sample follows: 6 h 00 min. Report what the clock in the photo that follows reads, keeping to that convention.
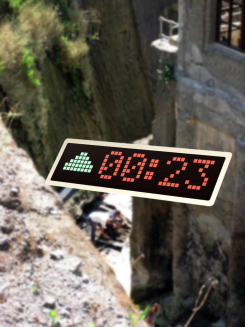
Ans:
0 h 23 min
